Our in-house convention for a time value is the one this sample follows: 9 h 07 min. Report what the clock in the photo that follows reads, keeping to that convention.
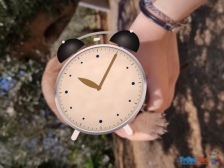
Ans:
10 h 05 min
